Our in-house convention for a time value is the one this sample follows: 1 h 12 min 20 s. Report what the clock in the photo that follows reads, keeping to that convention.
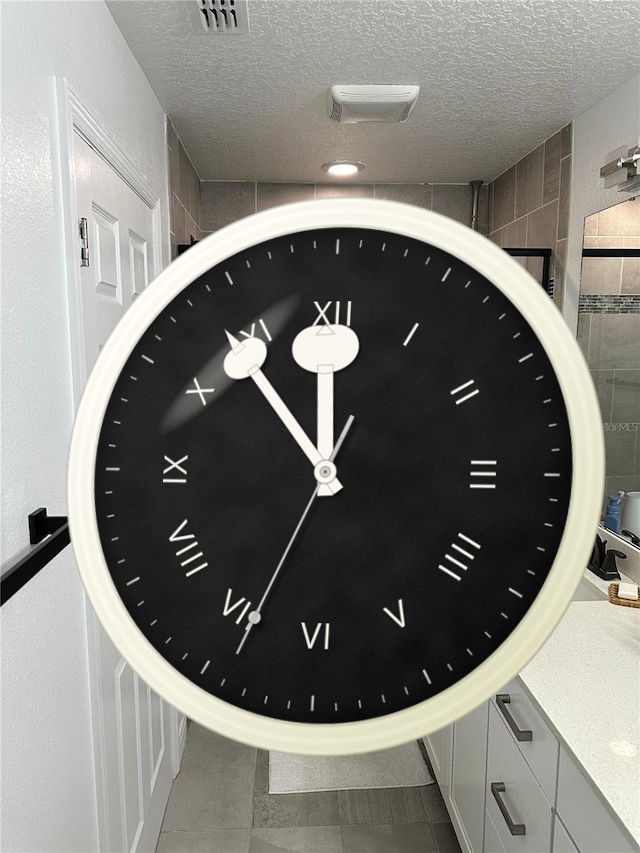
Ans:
11 h 53 min 34 s
